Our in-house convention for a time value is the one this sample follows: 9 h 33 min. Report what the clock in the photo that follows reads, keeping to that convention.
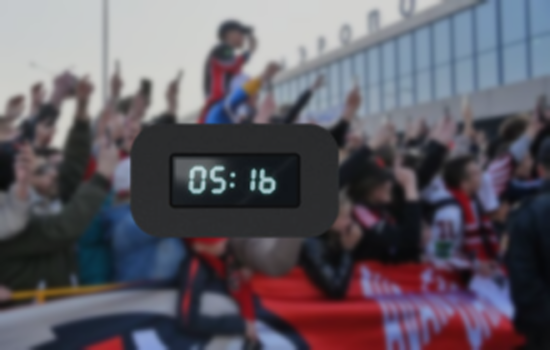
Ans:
5 h 16 min
